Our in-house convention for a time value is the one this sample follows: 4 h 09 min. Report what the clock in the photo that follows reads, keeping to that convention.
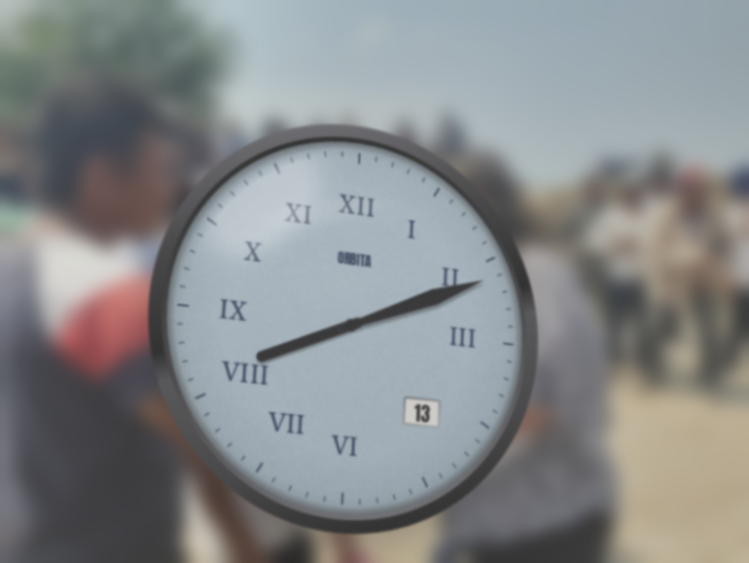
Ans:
8 h 11 min
